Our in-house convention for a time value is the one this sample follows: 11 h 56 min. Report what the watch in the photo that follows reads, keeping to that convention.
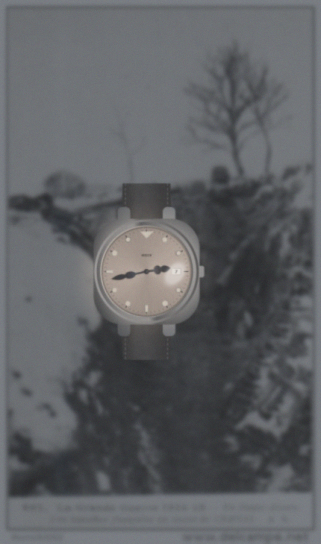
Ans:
2 h 43 min
